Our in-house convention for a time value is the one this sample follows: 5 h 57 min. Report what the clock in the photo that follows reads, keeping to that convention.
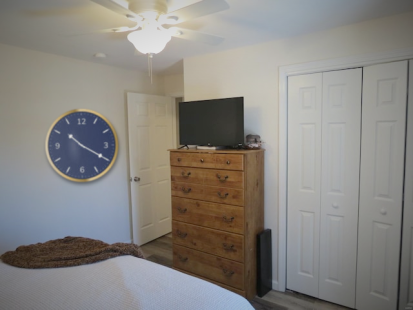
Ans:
10 h 20 min
